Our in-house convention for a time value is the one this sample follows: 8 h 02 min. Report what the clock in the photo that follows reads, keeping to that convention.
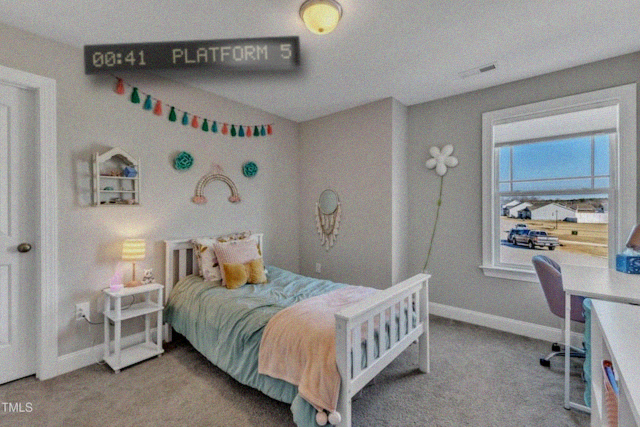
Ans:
0 h 41 min
